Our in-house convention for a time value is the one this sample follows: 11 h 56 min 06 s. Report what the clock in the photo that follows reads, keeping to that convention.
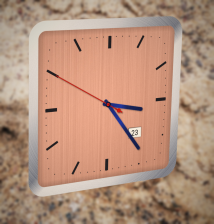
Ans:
3 h 23 min 50 s
